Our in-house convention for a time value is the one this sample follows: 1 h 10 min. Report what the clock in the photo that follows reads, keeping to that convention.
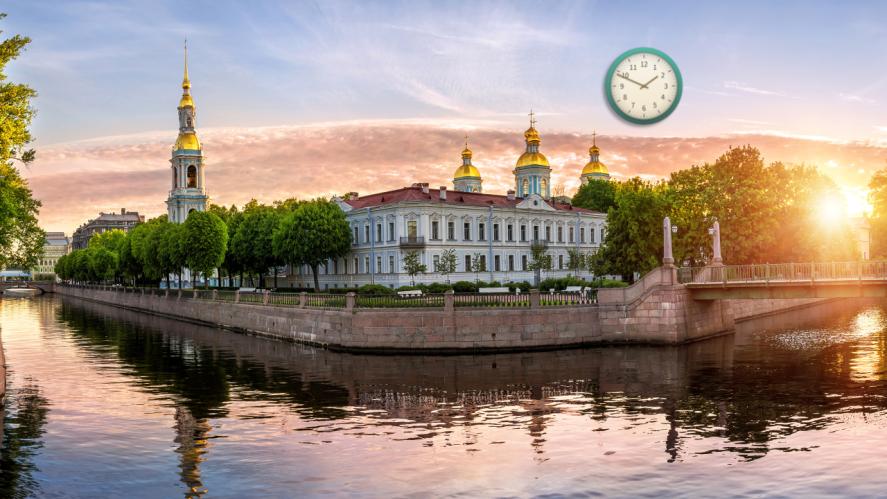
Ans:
1 h 49 min
